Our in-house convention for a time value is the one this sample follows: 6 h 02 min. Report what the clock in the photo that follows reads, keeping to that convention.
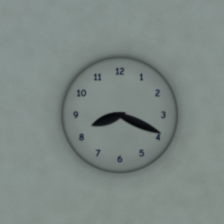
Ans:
8 h 19 min
